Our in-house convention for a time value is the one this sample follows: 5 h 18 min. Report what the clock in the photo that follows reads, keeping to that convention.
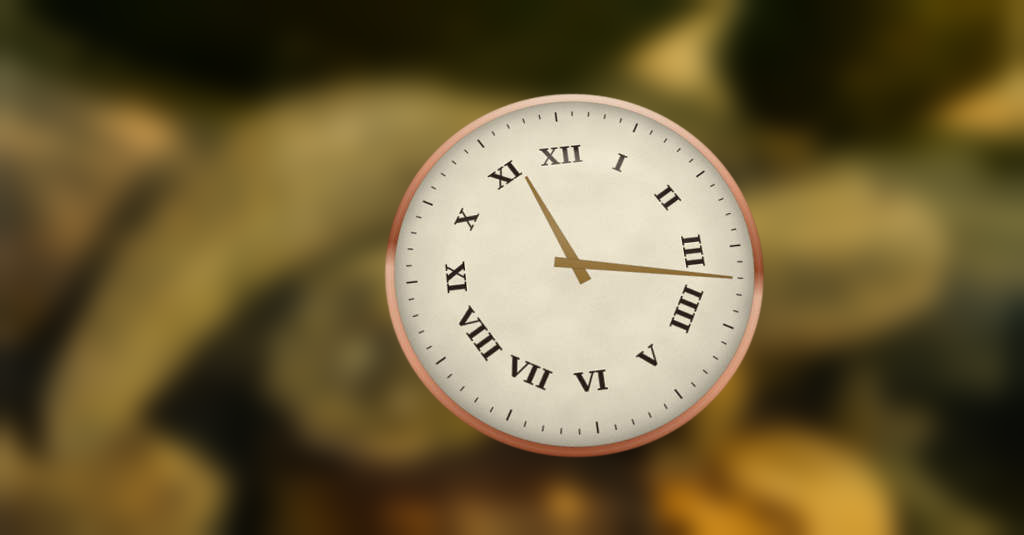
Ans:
11 h 17 min
